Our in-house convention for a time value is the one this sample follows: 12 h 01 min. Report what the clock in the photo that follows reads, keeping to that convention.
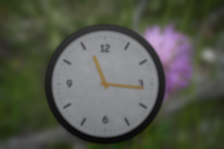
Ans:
11 h 16 min
